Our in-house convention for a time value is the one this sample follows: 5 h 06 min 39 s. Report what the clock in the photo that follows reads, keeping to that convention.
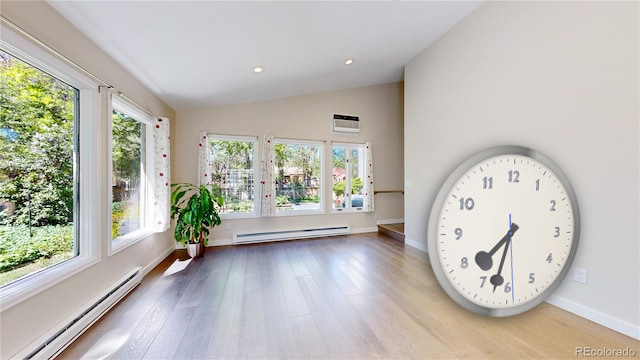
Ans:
7 h 32 min 29 s
